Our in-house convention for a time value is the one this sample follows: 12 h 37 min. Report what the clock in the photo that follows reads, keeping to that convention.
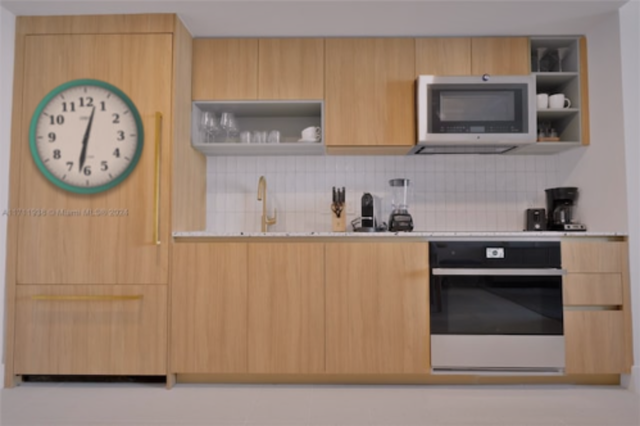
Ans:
12 h 32 min
